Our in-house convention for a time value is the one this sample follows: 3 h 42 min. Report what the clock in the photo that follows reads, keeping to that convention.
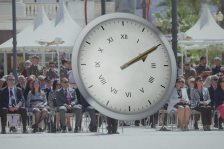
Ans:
2 h 10 min
